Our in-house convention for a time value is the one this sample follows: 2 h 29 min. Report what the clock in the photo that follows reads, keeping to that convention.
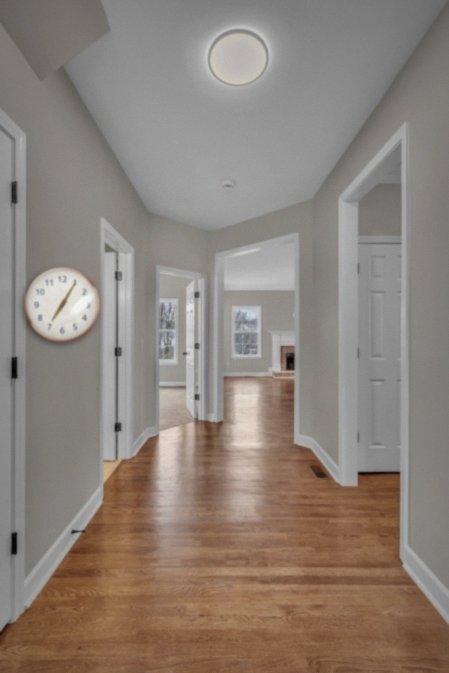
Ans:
7 h 05 min
